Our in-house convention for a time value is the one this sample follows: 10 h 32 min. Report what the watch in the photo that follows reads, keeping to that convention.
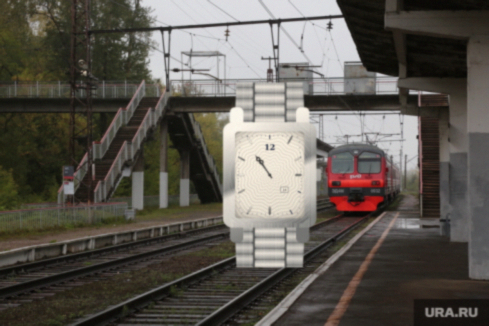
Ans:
10 h 54 min
